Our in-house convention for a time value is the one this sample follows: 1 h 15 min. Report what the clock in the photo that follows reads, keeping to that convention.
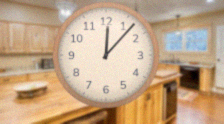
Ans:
12 h 07 min
